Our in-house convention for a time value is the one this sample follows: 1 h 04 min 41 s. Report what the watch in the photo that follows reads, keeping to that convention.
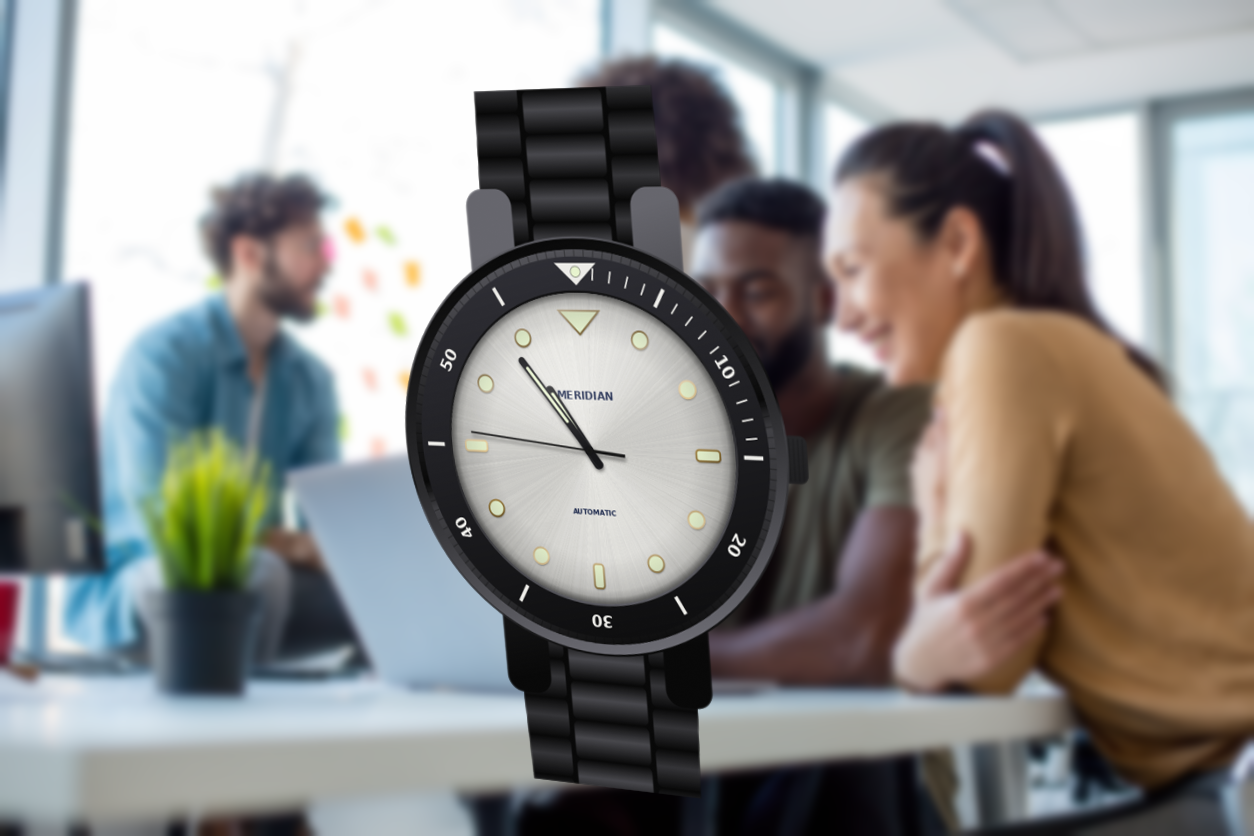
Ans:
10 h 53 min 46 s
